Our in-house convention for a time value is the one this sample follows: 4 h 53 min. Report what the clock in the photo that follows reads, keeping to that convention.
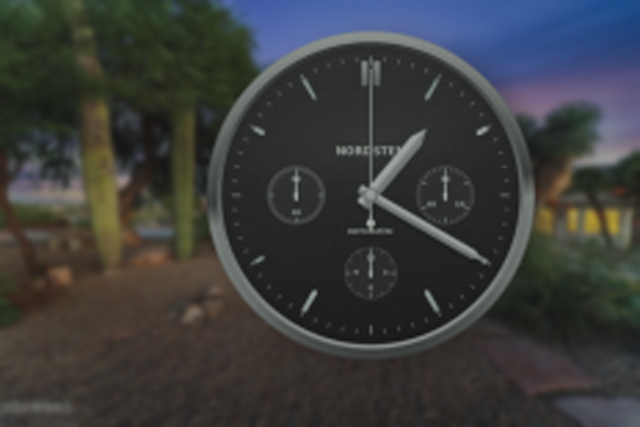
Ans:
1 h 20 min
